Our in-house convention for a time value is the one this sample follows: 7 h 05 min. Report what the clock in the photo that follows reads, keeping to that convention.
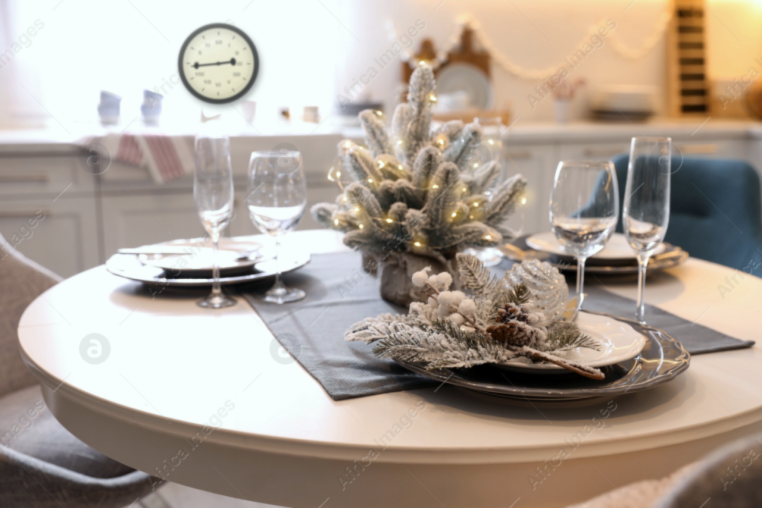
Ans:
2 h 44 min
